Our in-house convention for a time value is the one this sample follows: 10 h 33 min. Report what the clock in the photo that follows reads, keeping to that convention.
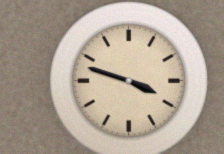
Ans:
3 h 48 min
